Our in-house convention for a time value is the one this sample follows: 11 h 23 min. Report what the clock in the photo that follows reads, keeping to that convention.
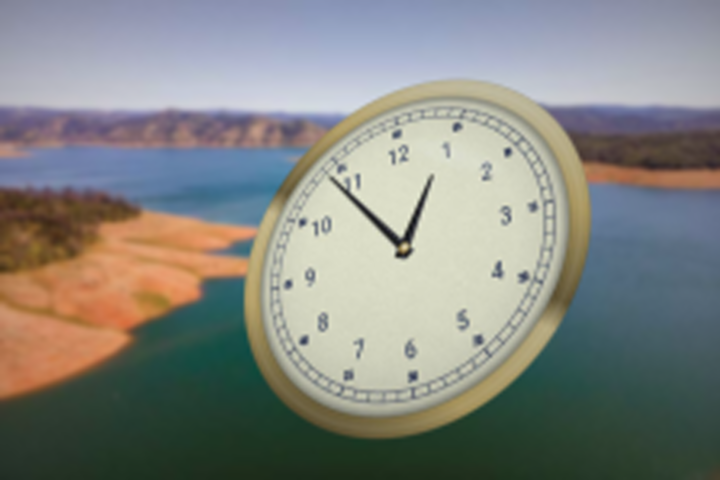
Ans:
12 h 54 min
